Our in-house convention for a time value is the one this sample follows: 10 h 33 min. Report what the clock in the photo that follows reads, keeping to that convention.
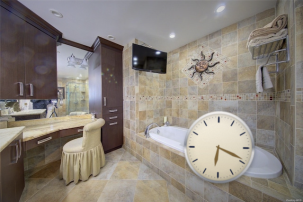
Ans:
6 h 19 min
